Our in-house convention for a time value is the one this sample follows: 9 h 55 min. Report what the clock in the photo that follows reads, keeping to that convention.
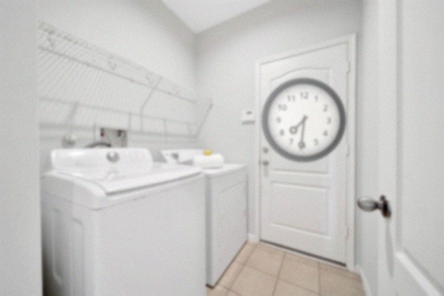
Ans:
7 h 31 min
